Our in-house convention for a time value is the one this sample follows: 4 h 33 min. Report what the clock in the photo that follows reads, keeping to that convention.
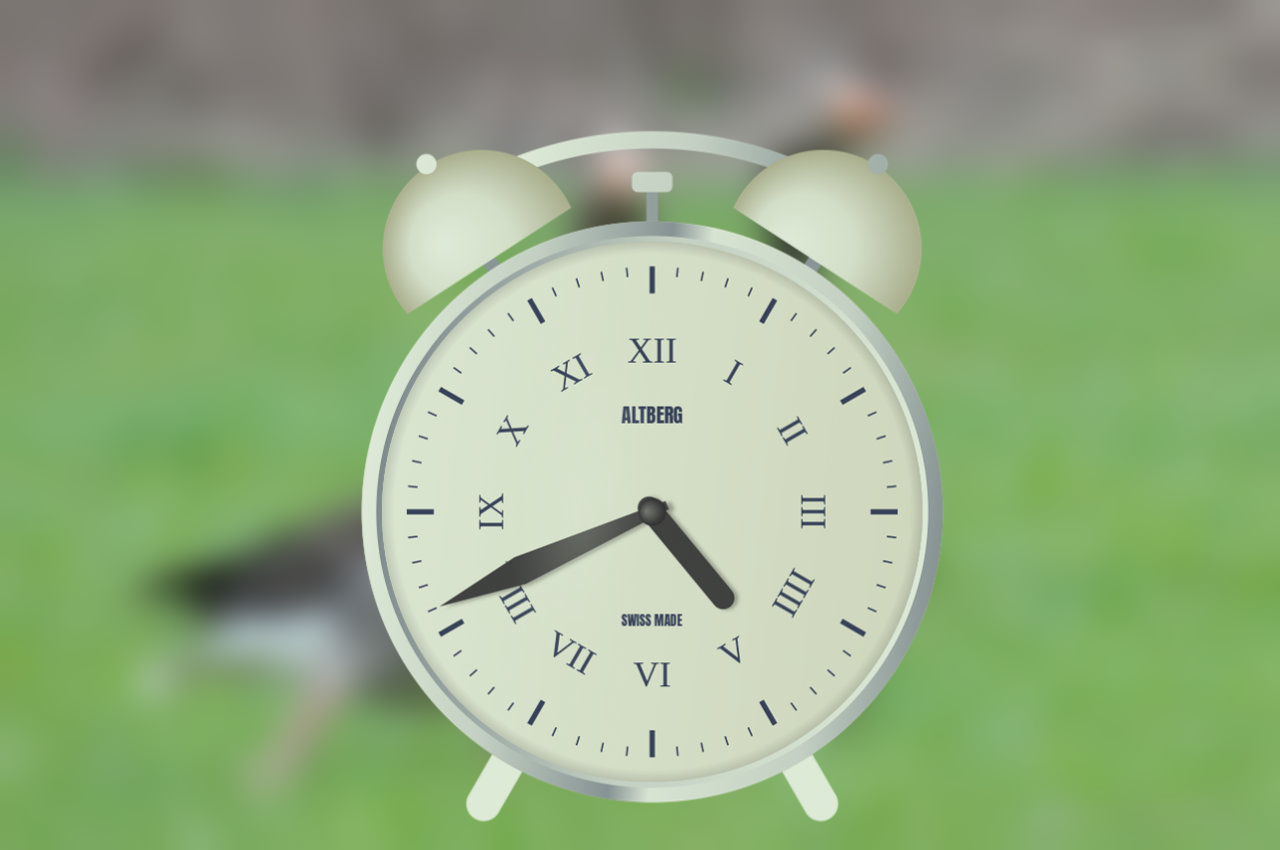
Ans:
4 h 41 min
